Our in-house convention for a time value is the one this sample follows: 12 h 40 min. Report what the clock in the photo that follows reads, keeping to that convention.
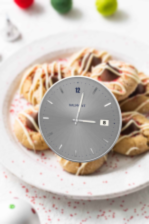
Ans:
3 h 02 min
